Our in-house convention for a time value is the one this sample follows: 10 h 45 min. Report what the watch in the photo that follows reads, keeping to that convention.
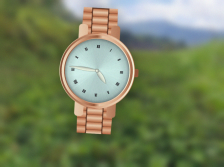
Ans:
4 h 46 min
